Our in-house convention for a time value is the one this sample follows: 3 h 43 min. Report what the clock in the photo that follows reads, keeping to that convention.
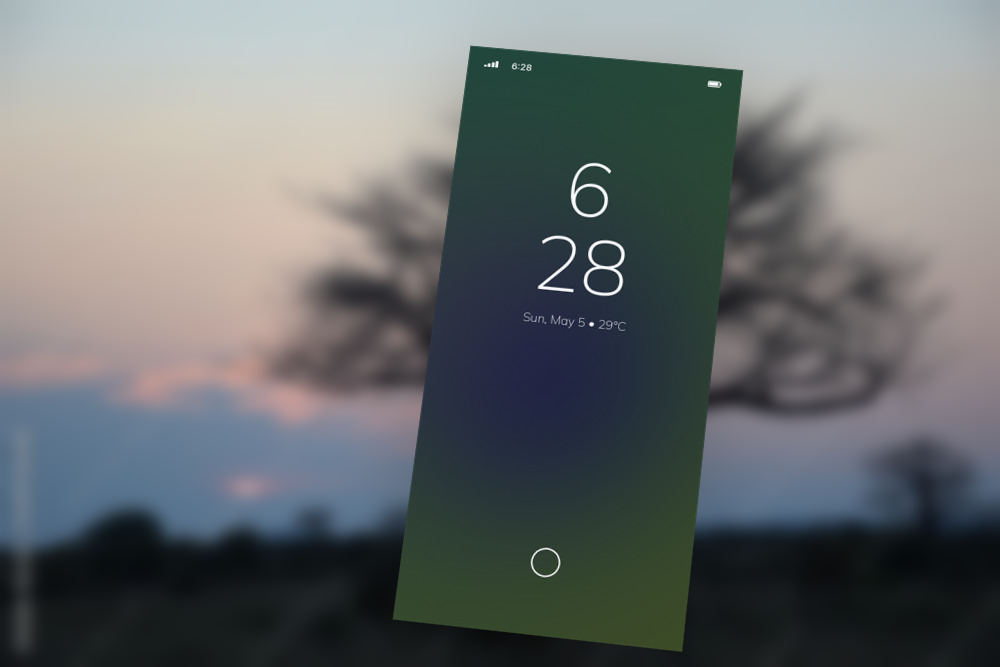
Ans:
6 h 28 min
